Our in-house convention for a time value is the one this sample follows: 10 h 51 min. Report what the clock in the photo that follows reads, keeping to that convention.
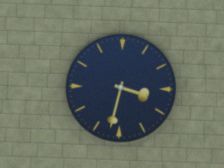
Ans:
3 h 32 min
